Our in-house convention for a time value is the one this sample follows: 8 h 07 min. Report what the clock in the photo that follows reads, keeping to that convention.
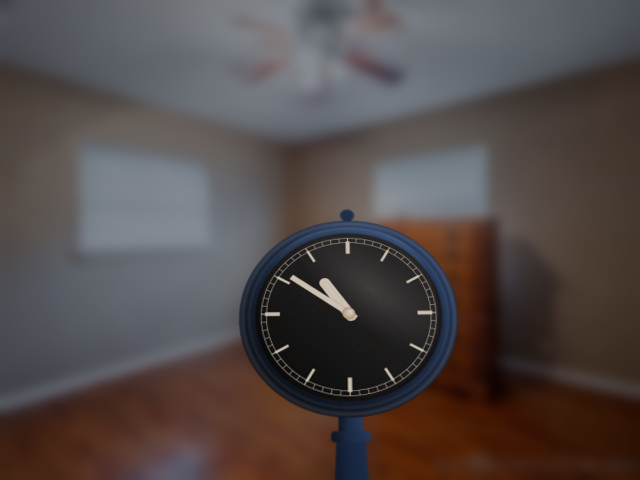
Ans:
10 h 51 min
